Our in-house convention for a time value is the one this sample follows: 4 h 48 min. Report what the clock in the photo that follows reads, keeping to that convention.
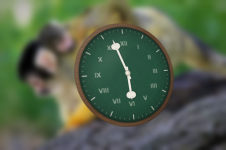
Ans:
5 h 57 min
